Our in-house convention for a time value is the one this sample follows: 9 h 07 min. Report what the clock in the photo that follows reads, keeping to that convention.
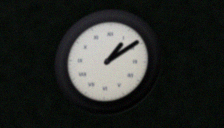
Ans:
1 h 09 min
